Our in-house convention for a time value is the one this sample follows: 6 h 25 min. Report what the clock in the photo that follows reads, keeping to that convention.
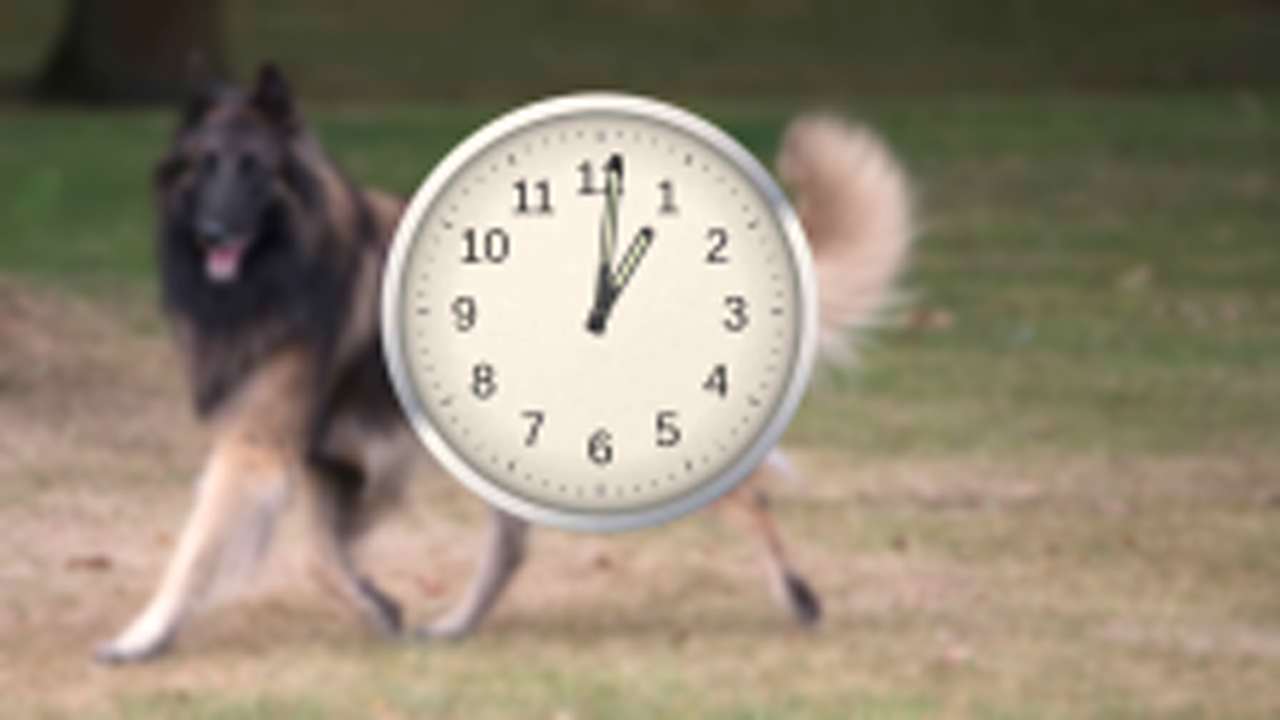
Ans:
1 h 01 min
